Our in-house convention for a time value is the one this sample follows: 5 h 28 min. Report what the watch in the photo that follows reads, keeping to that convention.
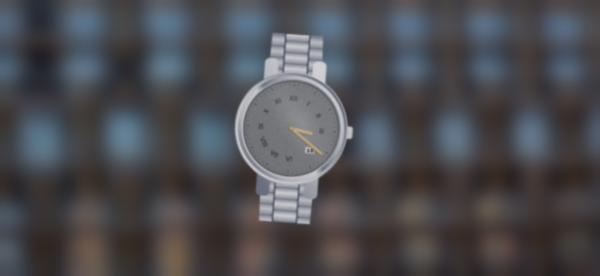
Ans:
3 h 21 min
